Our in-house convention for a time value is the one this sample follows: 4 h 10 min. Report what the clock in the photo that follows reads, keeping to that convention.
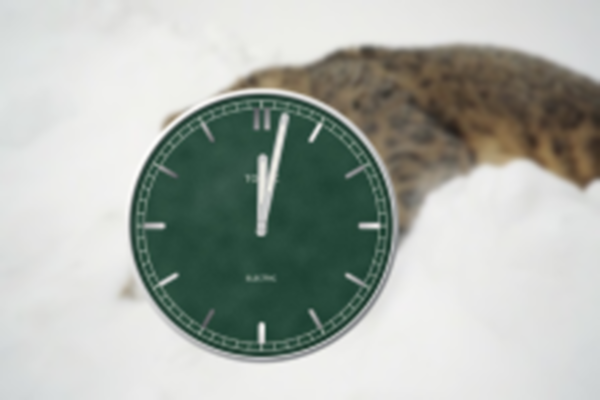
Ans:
12 h 02 min
